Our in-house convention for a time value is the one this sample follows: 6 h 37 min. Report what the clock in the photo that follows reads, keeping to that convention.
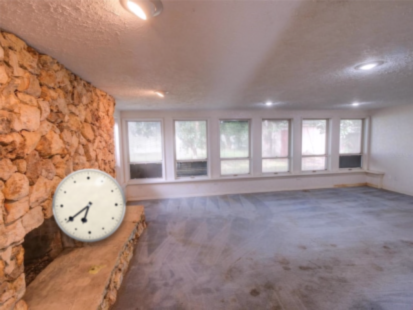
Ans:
6 h 39 min
